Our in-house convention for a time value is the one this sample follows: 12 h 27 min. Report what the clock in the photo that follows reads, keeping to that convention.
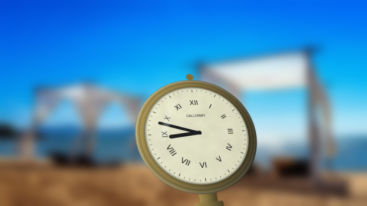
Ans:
8 h 48 min
